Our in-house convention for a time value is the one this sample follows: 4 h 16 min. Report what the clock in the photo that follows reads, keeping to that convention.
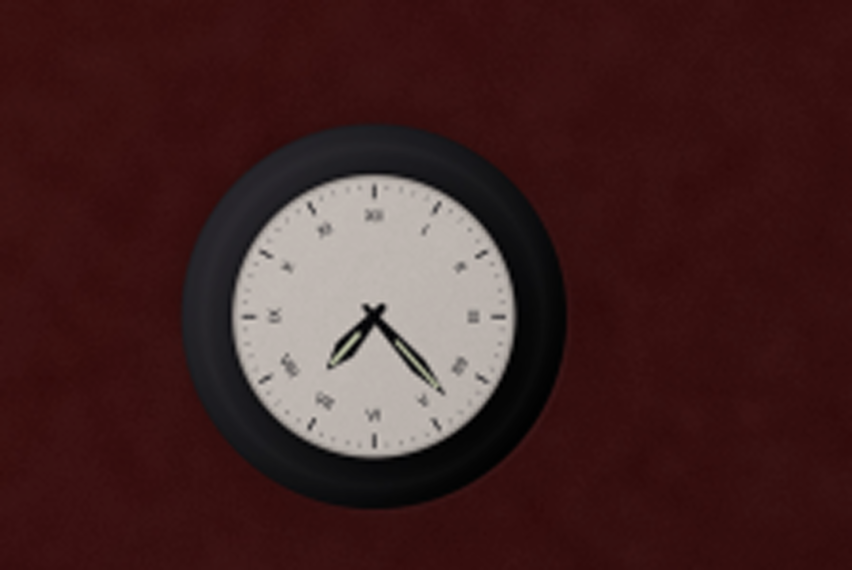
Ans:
7 h 23 min
